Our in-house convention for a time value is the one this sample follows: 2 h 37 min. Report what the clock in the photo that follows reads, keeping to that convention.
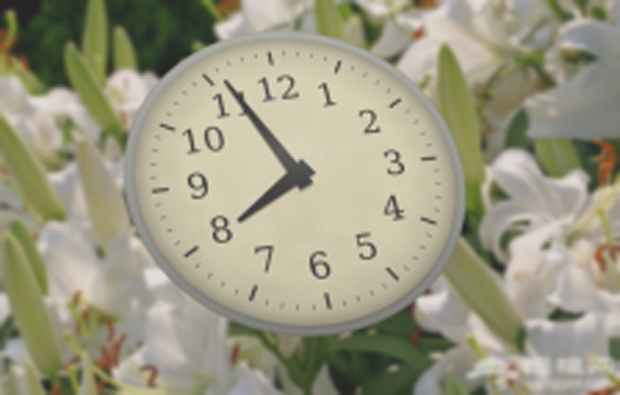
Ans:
7 h 56 min
